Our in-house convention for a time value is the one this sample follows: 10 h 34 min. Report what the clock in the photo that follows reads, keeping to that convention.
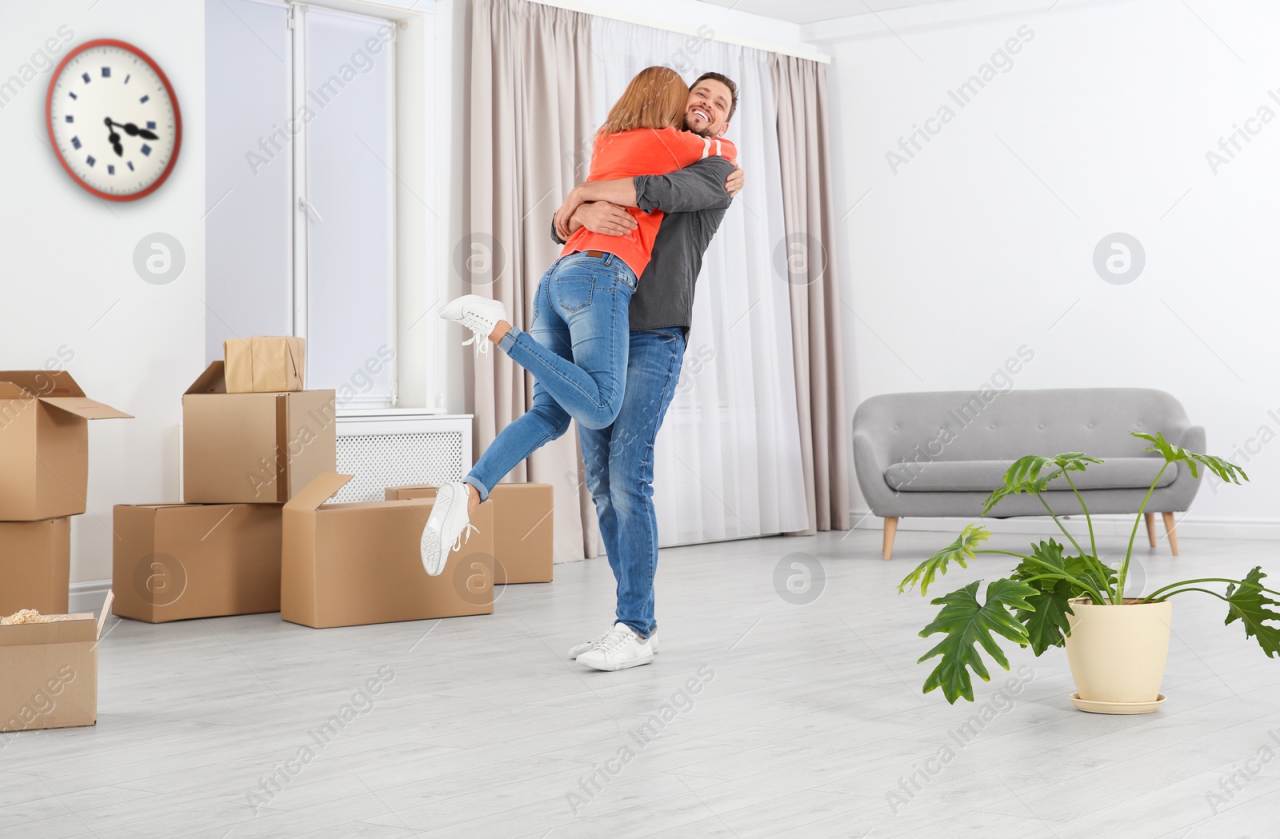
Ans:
5 h 17 min
